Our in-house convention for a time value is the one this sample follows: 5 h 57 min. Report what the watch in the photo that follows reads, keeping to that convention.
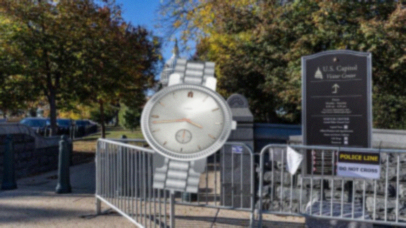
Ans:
3 h 43 min
